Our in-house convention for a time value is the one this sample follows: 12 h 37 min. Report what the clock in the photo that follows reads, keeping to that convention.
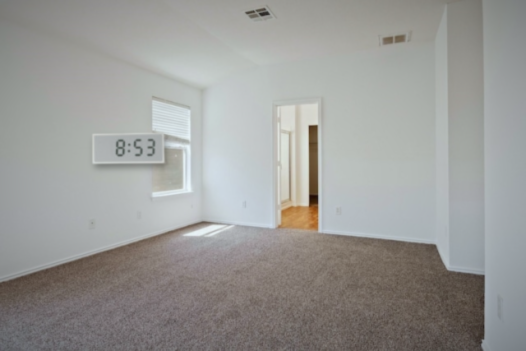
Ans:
8 h 53 min
